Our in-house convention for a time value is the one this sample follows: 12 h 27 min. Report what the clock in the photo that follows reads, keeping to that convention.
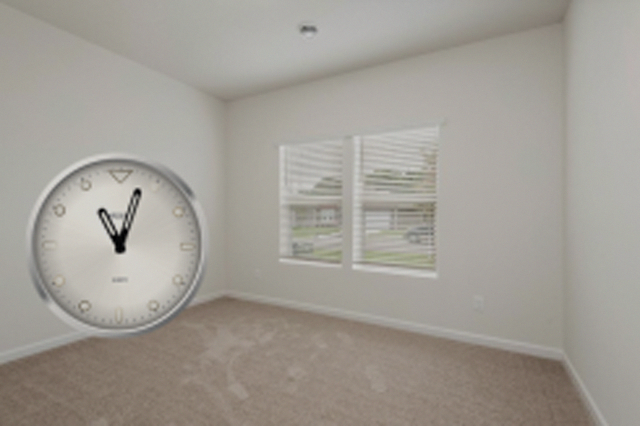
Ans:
11 h 03 min
